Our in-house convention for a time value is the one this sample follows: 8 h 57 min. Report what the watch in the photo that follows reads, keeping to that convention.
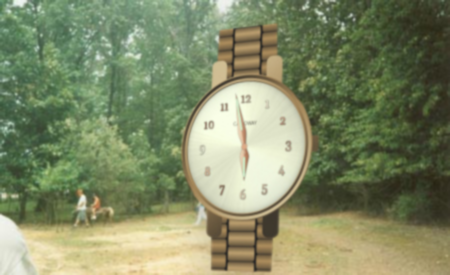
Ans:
5 h 58 min
